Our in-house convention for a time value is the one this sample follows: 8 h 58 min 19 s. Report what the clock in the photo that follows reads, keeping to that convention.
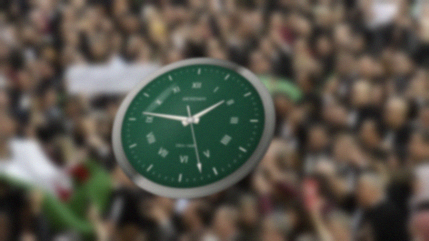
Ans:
1 h 46 min 27 s
